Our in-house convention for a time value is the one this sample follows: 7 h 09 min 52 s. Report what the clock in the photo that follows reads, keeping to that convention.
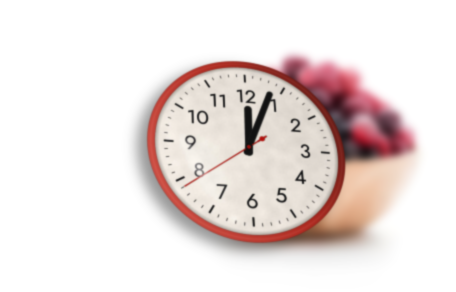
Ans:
12 h 03 min 39 s
